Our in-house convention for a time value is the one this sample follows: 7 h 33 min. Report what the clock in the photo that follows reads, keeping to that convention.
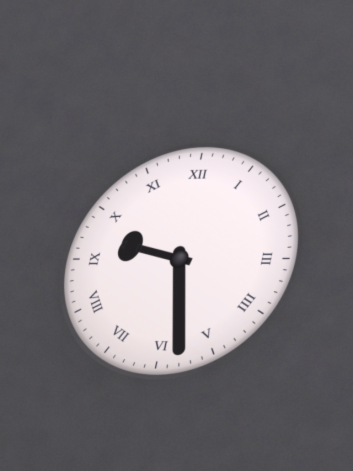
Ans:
9 h 28 min
